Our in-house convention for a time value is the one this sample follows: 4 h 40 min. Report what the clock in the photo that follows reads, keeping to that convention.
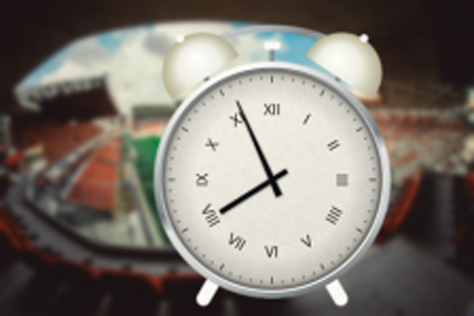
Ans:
7 h 56 min
